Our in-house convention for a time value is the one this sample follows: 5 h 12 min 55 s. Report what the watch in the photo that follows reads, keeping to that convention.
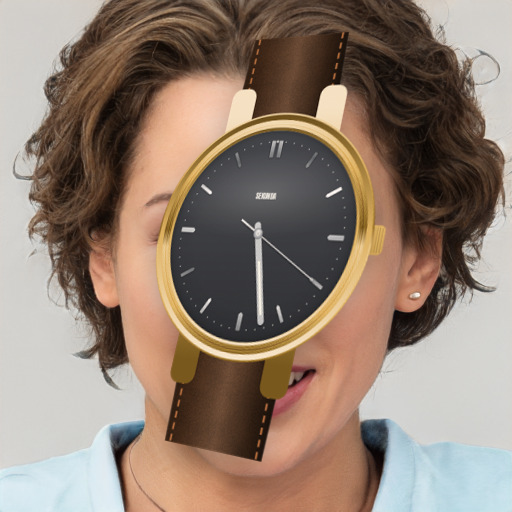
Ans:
5 h 27 min 20 s
